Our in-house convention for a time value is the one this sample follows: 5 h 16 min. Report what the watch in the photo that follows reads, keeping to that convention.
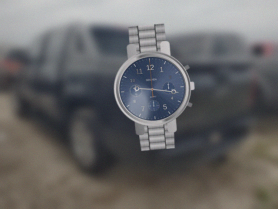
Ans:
9 h 17 min
